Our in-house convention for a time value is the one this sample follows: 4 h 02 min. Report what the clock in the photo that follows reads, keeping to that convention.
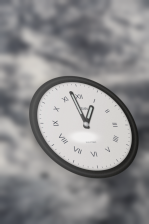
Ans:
12 h 58 min
